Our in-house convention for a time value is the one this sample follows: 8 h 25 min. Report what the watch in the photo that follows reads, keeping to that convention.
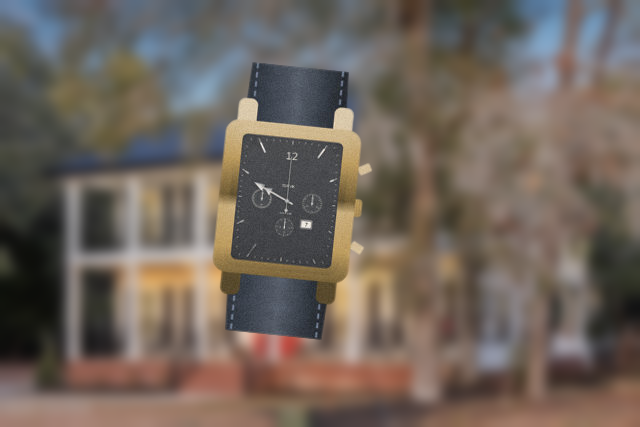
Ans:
9 h 49 min
